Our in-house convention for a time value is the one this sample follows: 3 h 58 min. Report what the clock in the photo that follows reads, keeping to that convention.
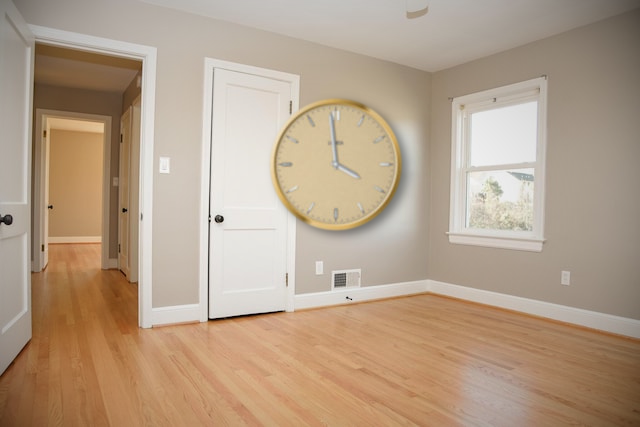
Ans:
3 h 59 min
